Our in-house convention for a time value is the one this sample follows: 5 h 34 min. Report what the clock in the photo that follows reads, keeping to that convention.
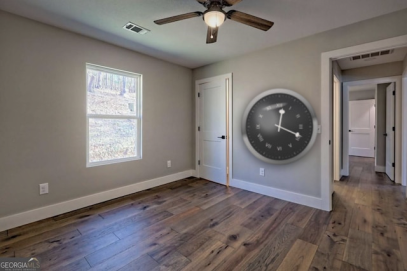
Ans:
12 h 19 min
